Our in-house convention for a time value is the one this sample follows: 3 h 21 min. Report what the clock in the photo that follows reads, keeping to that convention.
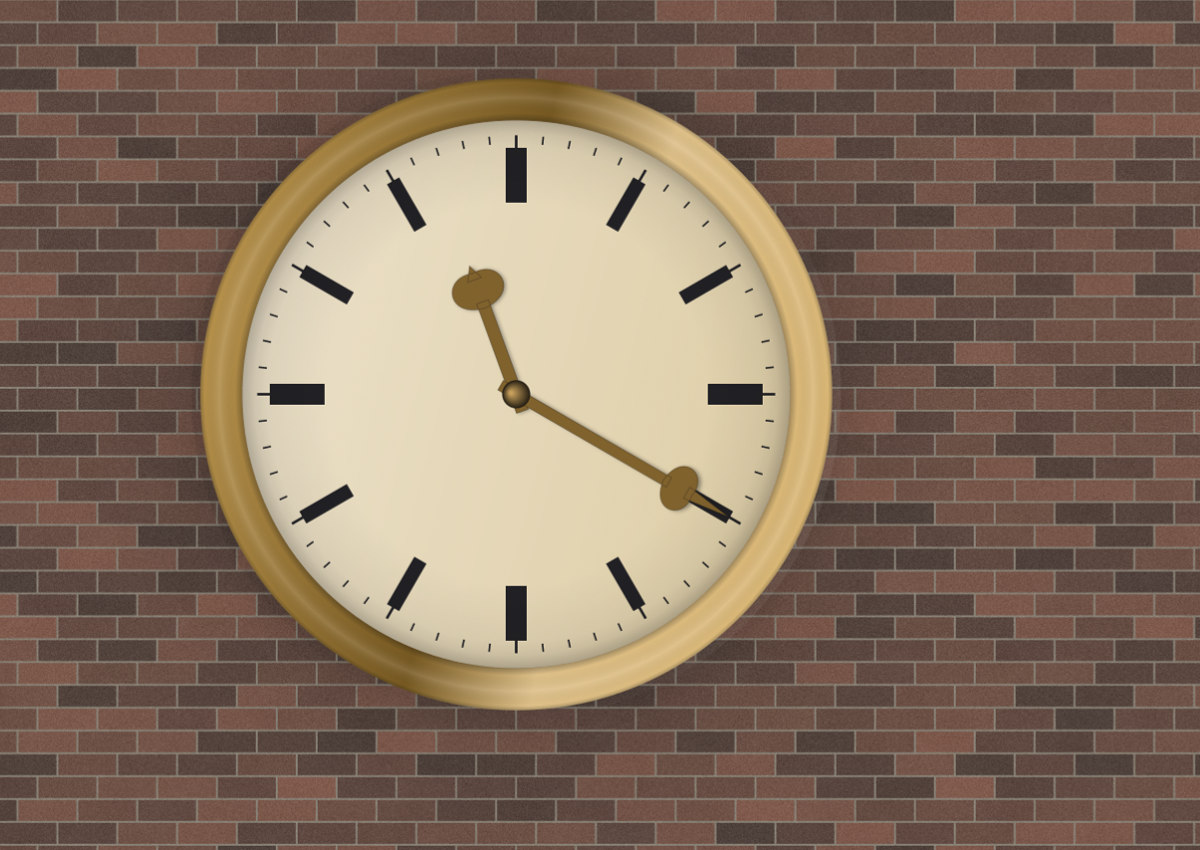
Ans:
11 h 20 min
